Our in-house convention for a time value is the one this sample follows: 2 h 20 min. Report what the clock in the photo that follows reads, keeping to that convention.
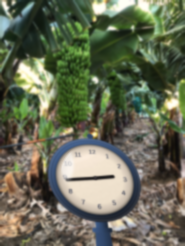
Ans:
2 h 44 min
